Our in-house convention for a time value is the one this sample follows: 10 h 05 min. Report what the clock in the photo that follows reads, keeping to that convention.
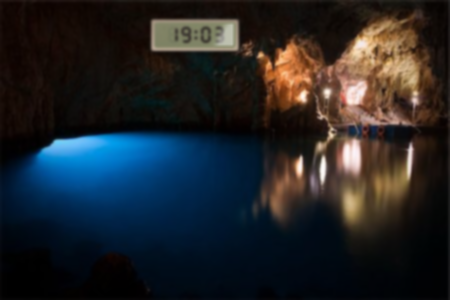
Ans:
19 h 03 min
